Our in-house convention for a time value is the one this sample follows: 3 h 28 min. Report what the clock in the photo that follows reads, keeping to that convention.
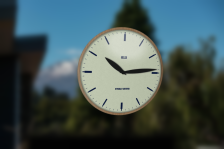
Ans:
10 h 14 min
